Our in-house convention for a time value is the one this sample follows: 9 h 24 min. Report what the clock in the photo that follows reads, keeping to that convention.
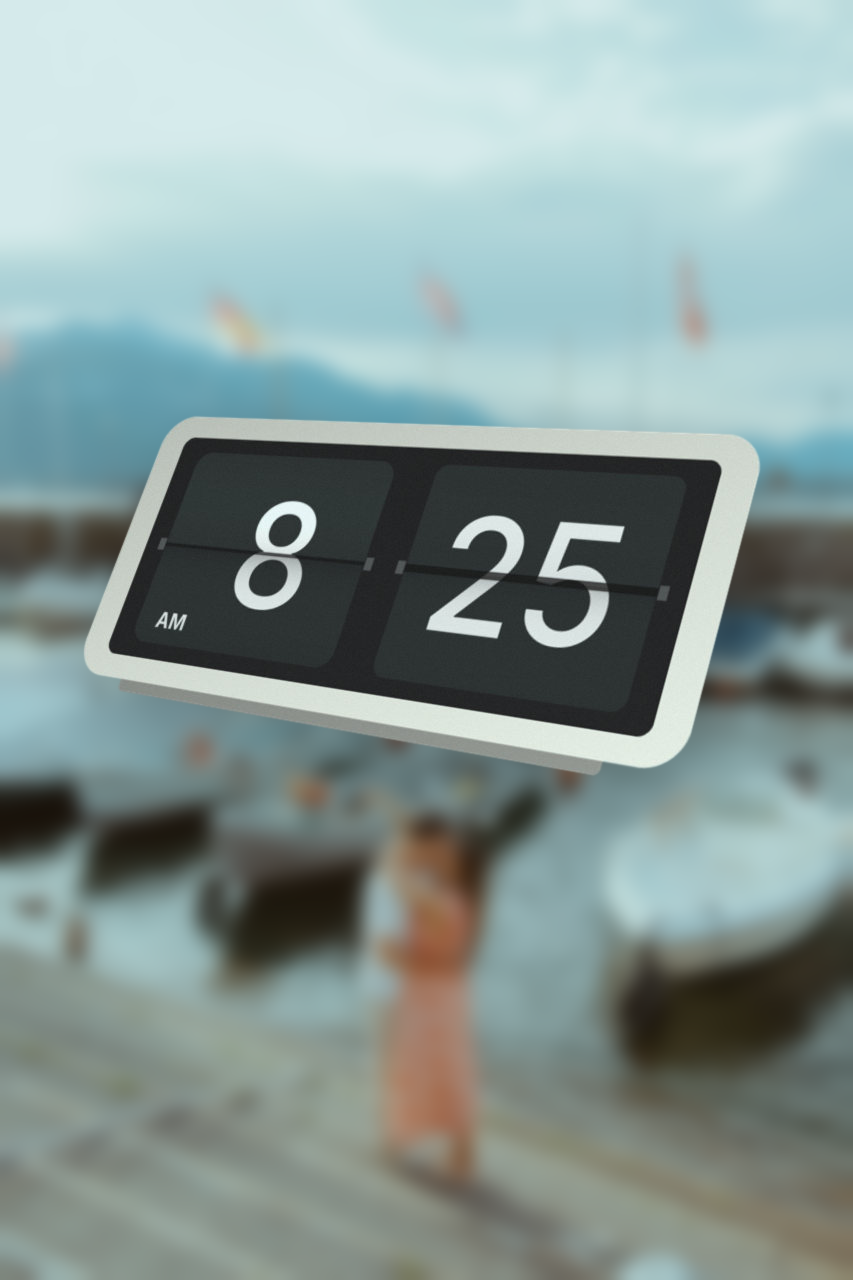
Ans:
8 h 25 min
